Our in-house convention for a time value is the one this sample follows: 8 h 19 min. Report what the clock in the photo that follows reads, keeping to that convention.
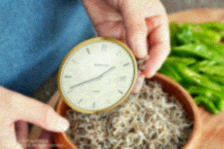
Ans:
1 h 41 min
